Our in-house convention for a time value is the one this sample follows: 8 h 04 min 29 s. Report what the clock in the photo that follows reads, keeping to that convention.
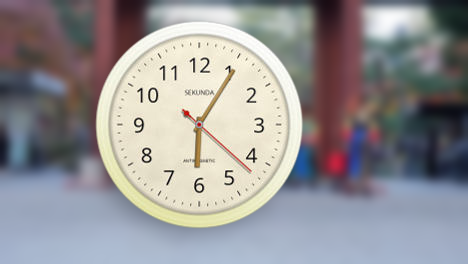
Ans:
6 h 05 min 22 s
